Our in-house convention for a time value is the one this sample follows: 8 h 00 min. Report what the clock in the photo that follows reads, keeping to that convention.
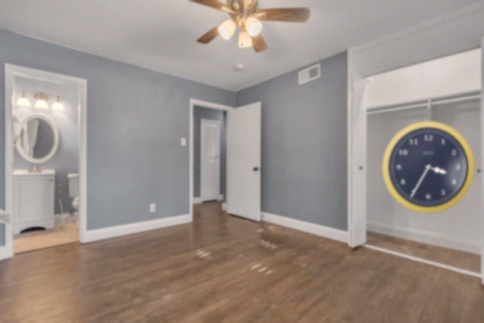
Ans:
3 h 35 min
